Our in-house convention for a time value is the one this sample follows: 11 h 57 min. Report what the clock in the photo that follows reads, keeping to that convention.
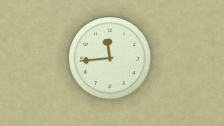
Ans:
11 h 44 min
